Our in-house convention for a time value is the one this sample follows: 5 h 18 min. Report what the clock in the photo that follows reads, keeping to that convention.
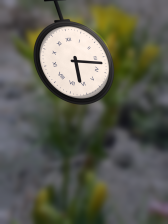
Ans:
6 h 17 min
